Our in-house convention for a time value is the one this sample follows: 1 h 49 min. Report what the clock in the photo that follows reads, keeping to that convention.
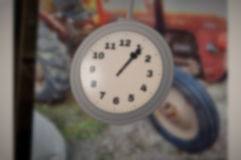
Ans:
1 h 06 min
